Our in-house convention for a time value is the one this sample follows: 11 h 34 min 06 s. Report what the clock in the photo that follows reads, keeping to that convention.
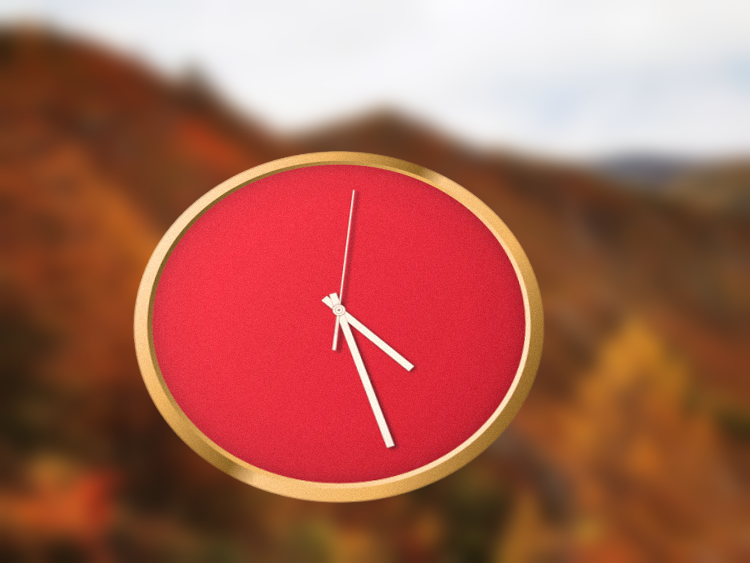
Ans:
4 h 27 min 01 s
